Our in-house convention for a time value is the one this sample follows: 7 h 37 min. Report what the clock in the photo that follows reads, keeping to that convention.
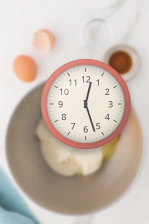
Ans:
12 h 27 min
